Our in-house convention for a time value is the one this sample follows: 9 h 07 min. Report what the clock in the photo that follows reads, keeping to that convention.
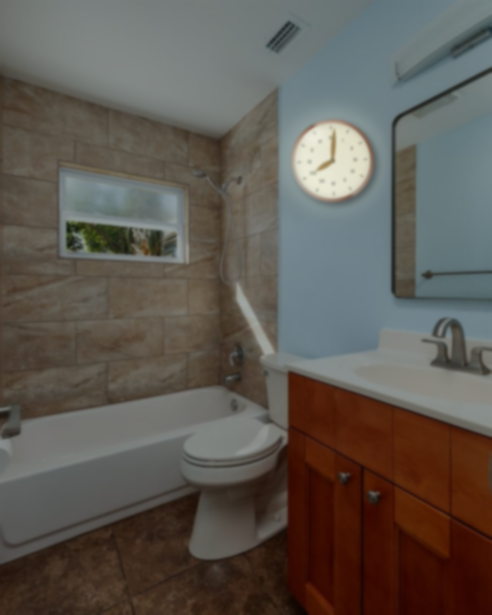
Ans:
8 h 01 min
